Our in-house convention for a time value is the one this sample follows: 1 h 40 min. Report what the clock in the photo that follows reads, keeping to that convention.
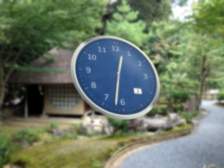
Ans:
12 h 32 min
